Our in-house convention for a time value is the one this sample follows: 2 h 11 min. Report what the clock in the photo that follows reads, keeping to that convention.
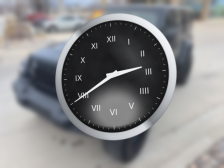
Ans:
2 h 40 min
